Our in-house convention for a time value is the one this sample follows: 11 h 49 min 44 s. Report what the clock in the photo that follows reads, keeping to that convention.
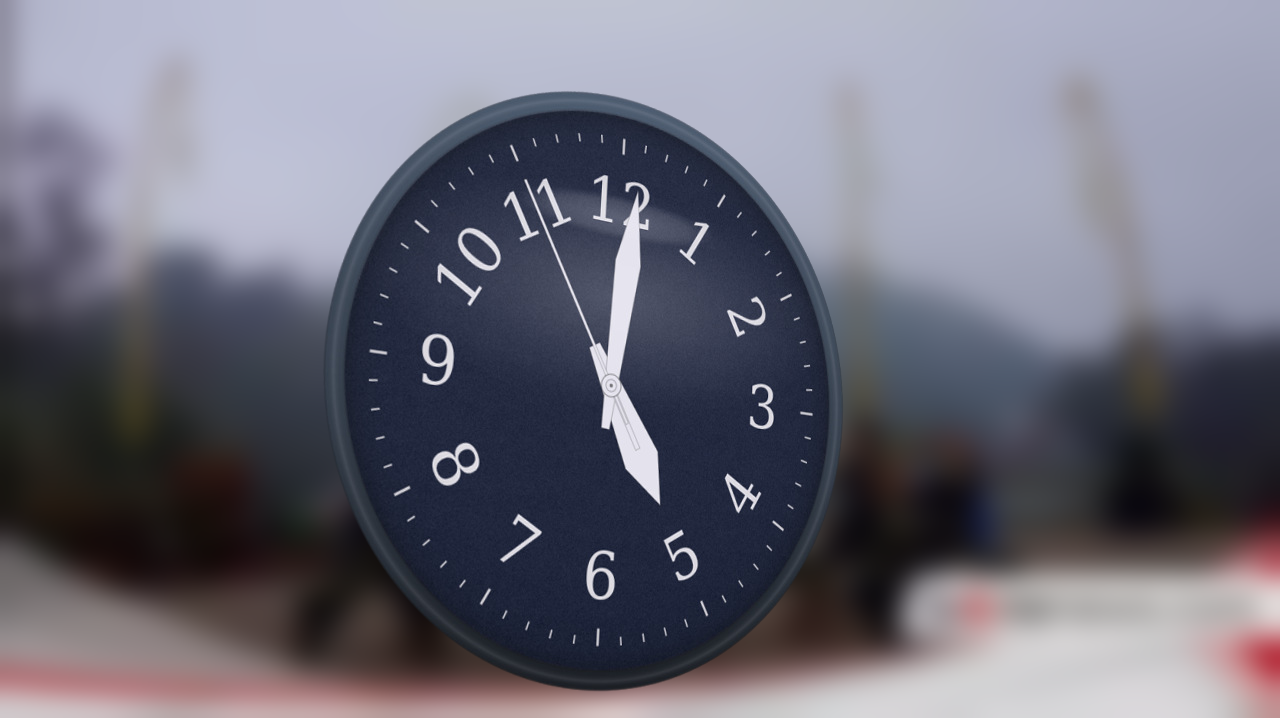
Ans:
5 h 00 min 55 s
